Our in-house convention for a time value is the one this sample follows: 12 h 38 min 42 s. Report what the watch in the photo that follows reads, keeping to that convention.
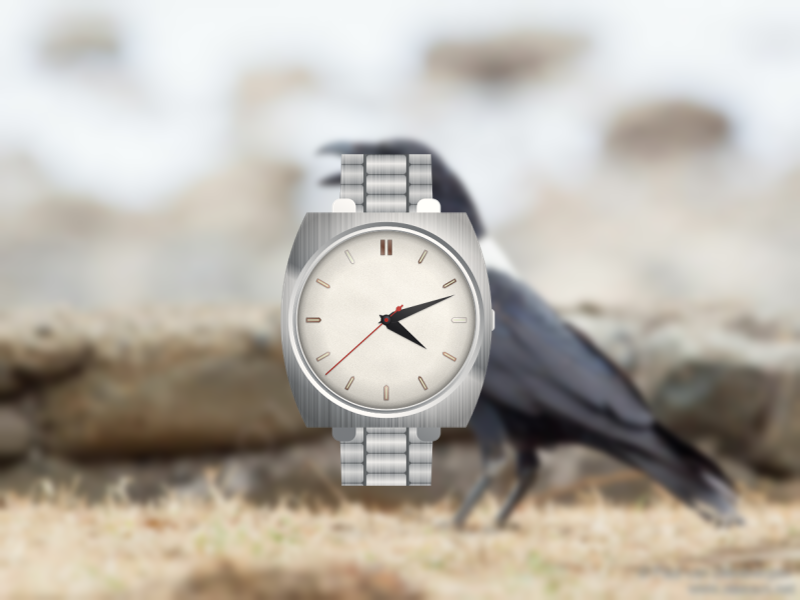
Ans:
4 h 11 min 38 s
